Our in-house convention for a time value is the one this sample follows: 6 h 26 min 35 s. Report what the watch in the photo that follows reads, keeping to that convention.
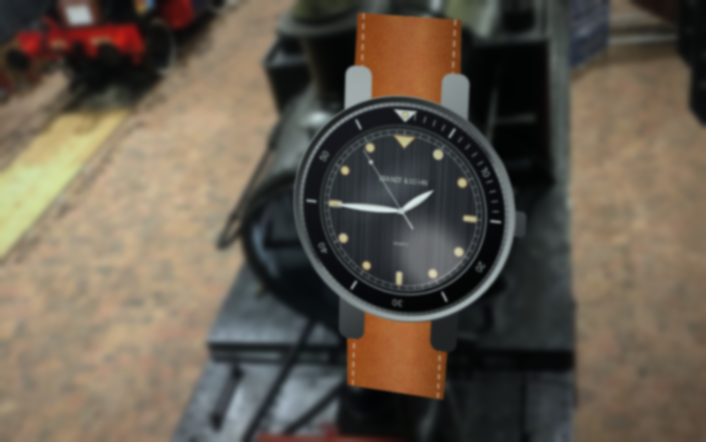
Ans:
1 h 44 min 54 s
